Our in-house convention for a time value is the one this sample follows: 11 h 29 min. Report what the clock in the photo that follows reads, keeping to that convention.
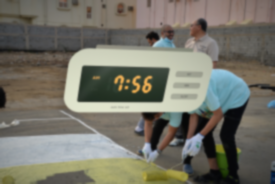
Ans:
7 h 56 min
